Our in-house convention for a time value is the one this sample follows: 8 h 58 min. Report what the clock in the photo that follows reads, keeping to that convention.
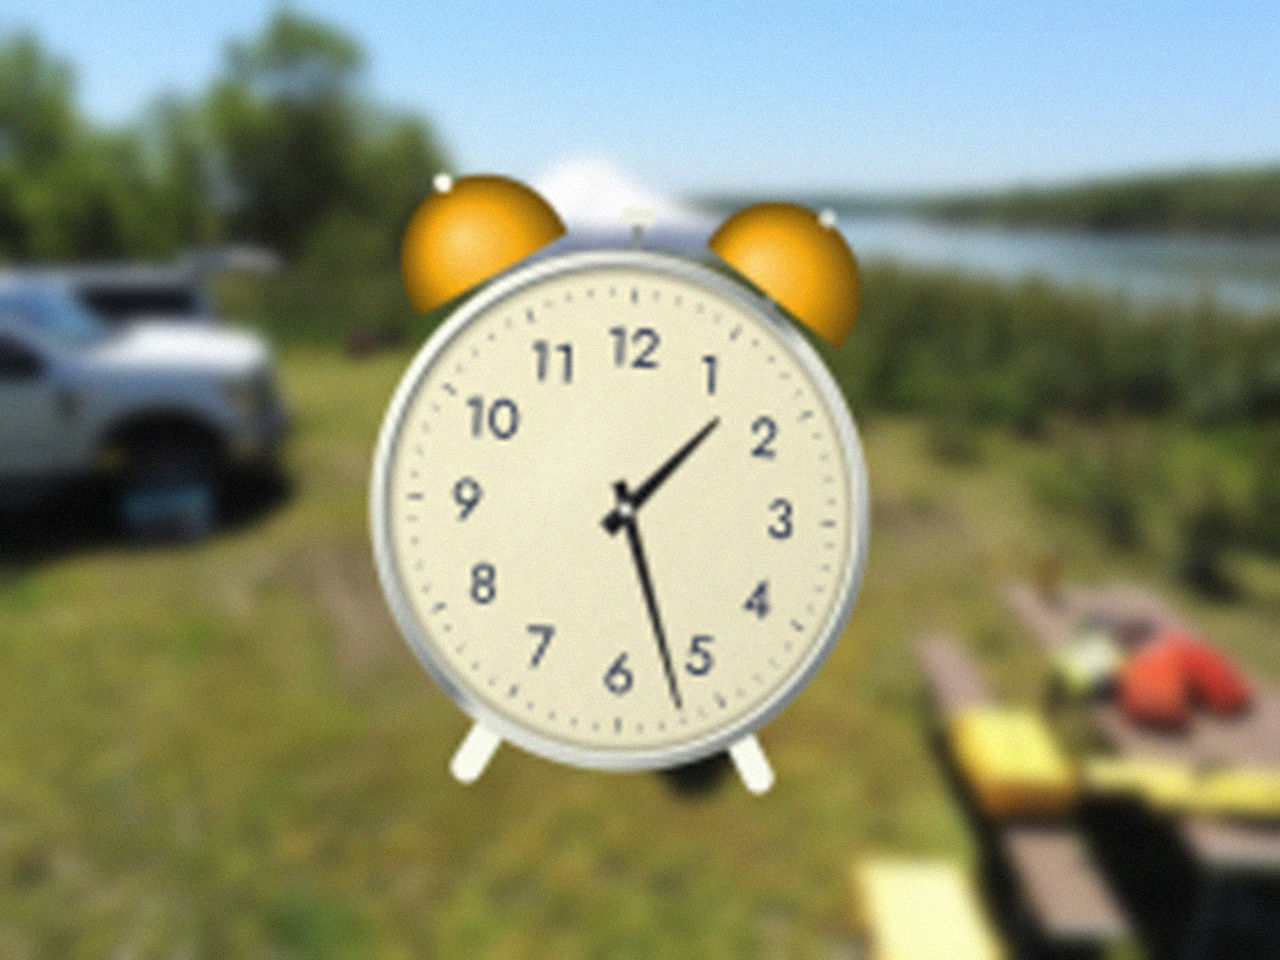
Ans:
1 h 27 min
